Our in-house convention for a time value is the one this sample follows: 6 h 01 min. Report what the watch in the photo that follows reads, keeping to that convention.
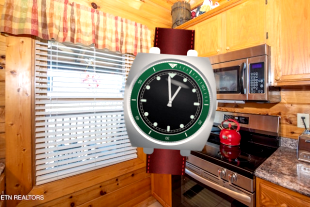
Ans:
12 h 59 min
